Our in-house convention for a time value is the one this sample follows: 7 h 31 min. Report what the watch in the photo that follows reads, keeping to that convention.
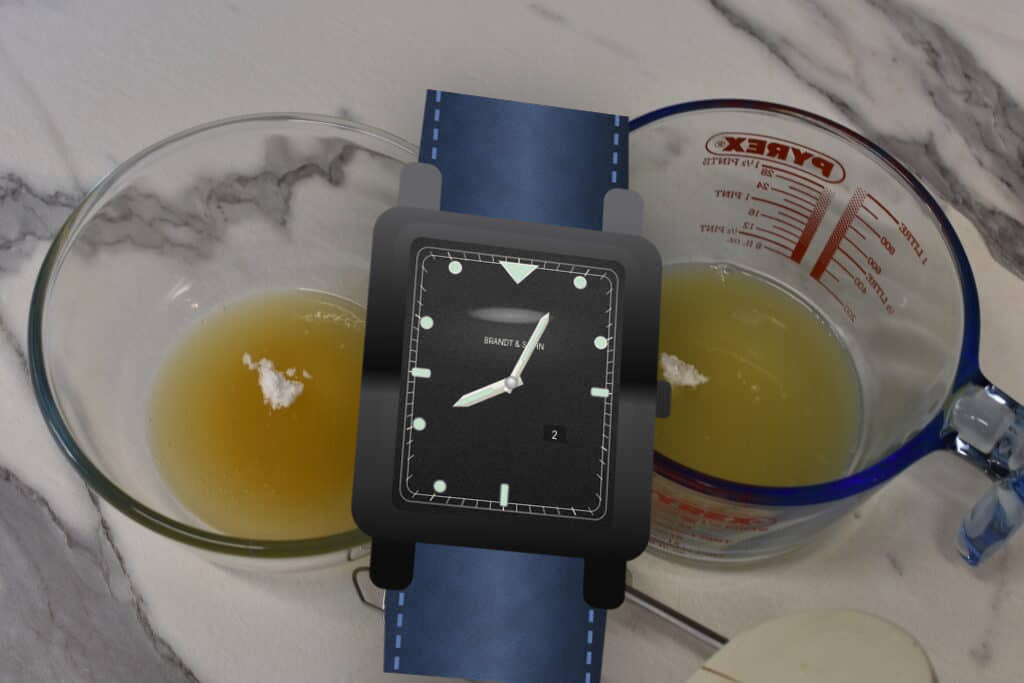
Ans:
8 h 04 min
